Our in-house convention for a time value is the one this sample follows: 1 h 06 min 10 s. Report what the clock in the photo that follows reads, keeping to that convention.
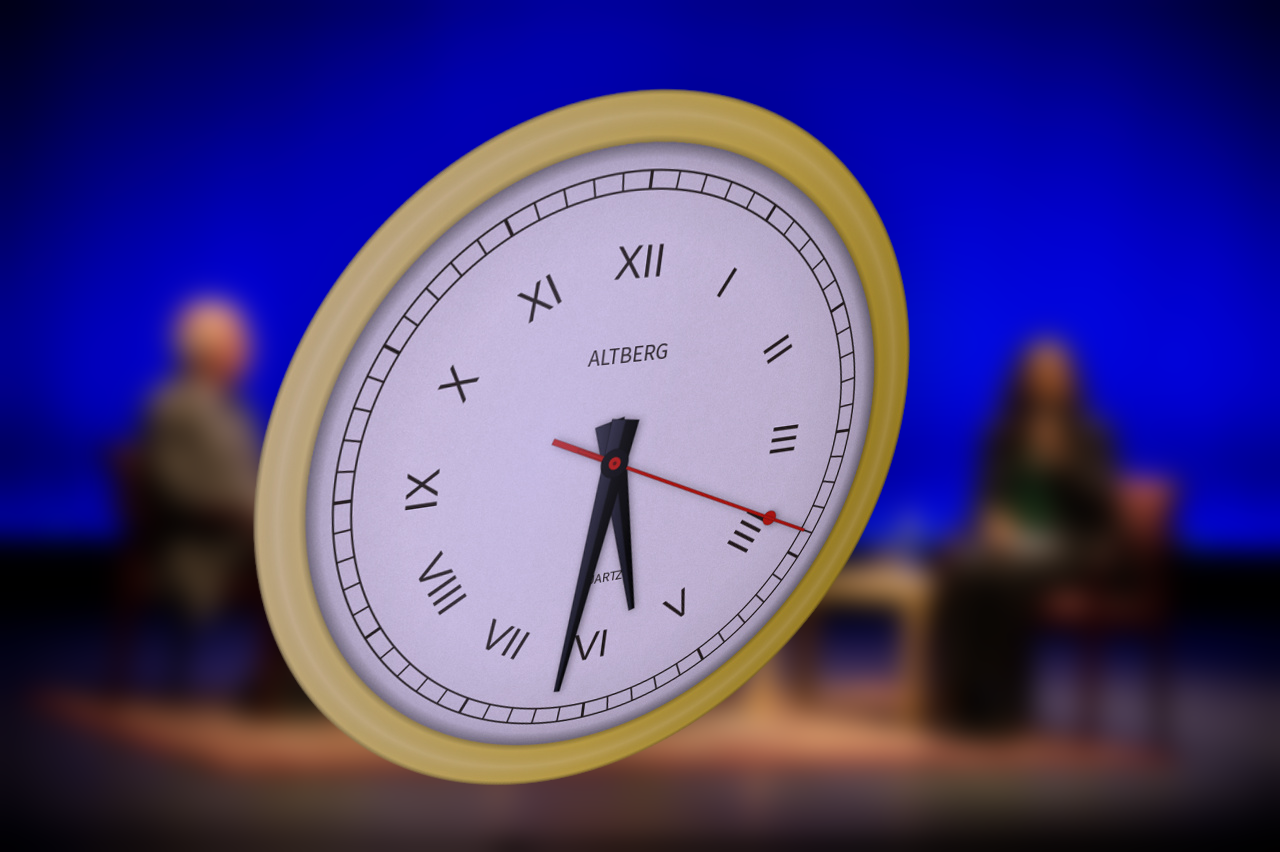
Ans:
5 h 31 min 19 s
